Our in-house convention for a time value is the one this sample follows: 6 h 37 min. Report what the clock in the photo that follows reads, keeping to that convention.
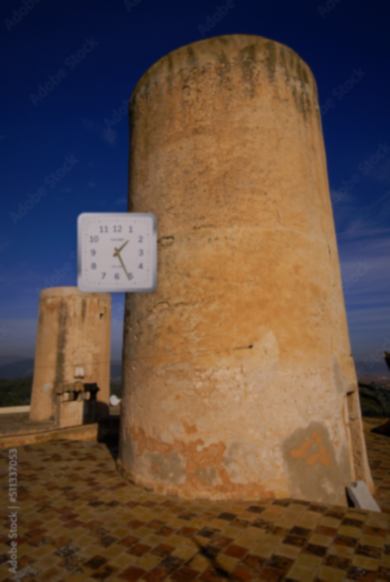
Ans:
1 h 26 min
